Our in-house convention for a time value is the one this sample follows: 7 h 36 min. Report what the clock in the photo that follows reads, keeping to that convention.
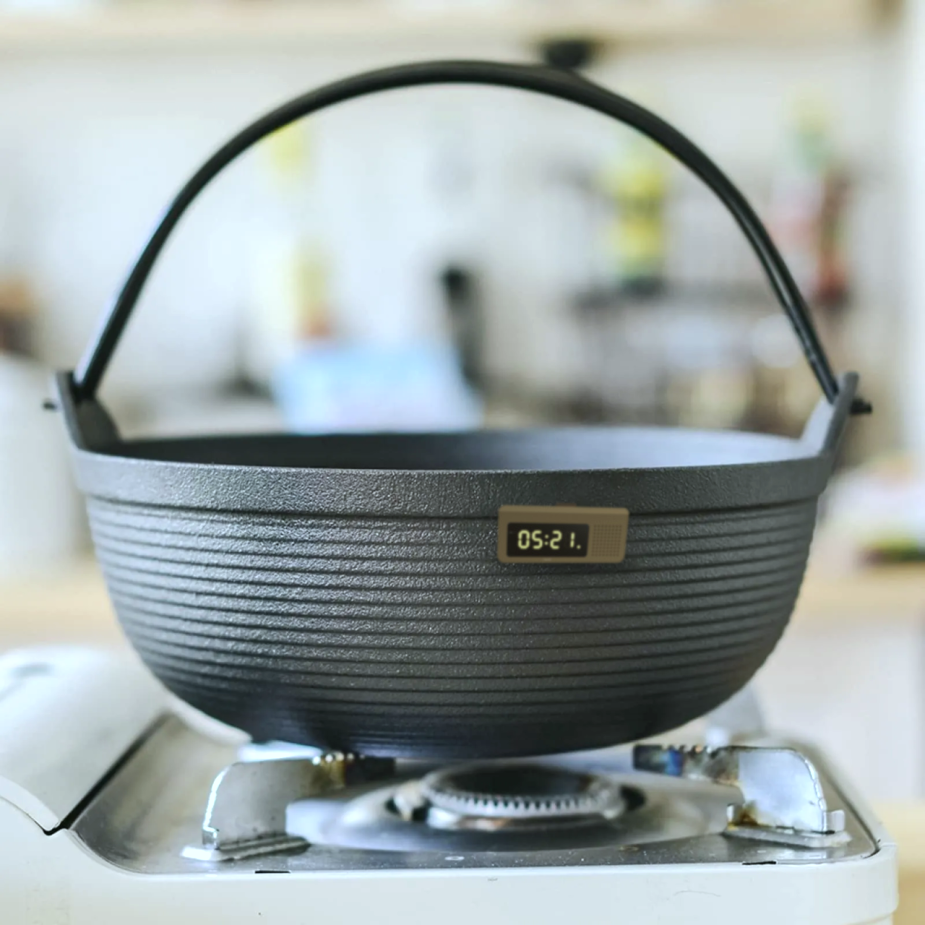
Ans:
5 h 21 min
